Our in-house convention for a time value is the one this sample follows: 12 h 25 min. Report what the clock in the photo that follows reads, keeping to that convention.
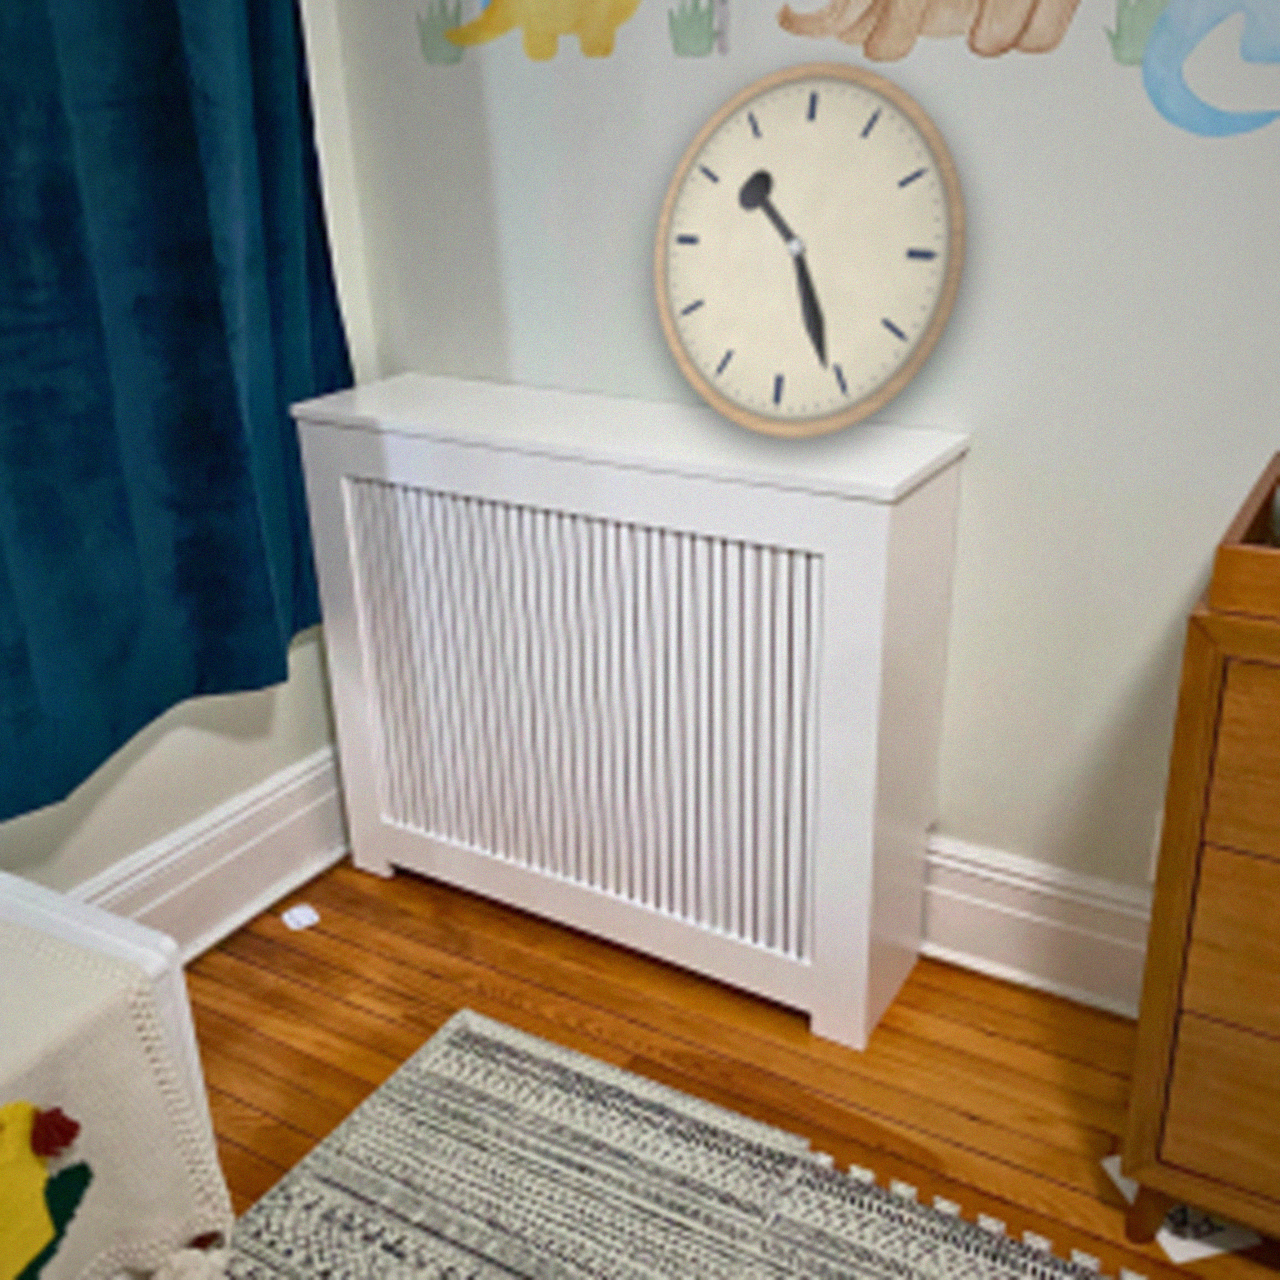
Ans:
10 h 26 min
